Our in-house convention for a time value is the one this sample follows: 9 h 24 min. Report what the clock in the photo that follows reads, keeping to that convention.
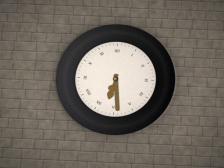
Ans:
6 h 29 min
